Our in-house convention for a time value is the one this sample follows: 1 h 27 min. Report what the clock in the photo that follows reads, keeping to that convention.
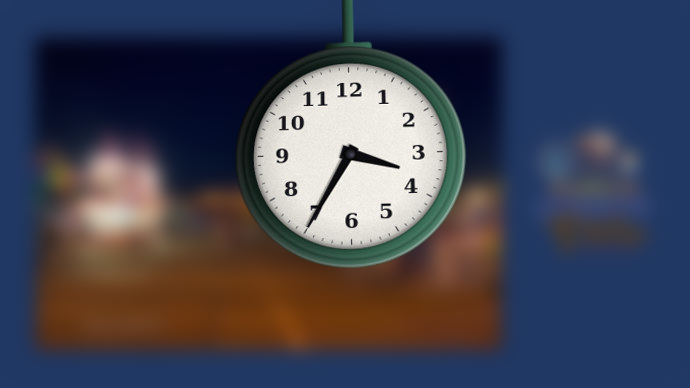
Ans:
3 h 35 min
